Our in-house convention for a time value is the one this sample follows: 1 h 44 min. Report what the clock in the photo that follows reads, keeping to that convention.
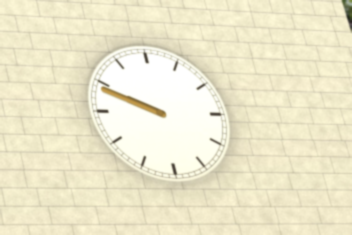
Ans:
9 h 49 min
